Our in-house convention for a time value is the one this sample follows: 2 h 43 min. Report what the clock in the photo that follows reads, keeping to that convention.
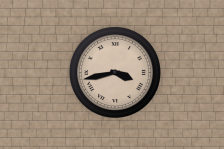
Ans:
3 h 43 min
